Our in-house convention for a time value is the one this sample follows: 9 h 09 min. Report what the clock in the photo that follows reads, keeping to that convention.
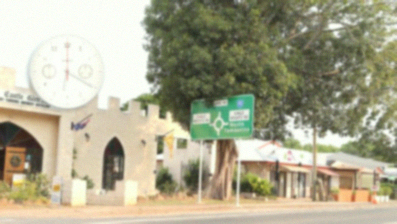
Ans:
6 h 20 min
